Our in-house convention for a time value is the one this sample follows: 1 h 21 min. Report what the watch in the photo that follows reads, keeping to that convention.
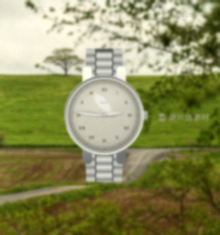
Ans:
2 h 46 min
